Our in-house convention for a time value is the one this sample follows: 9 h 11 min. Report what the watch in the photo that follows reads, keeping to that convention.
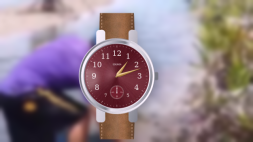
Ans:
1 h 12 min
